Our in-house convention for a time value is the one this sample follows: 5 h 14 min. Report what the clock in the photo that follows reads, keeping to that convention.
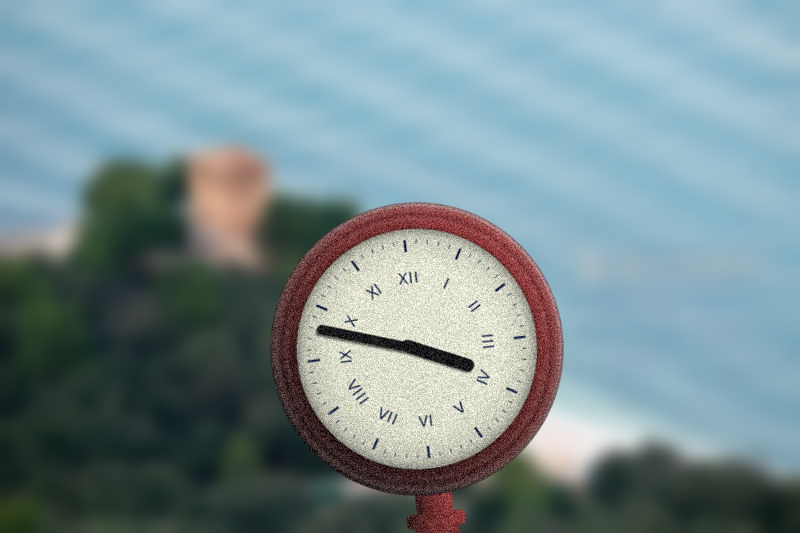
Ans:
3 h 48 min
